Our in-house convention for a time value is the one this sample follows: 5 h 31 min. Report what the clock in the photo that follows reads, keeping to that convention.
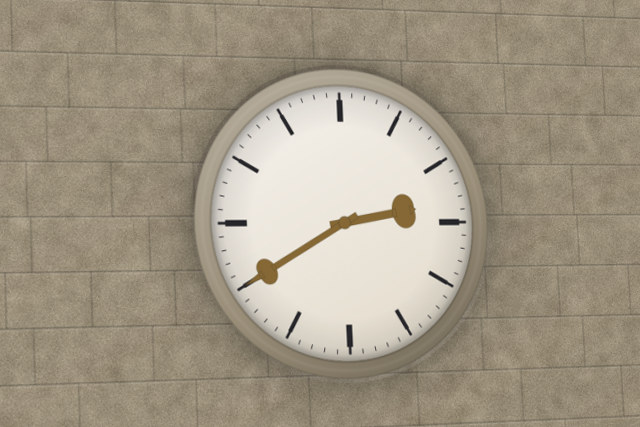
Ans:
2 h 40 min
